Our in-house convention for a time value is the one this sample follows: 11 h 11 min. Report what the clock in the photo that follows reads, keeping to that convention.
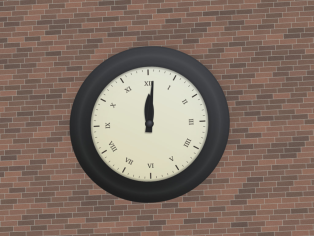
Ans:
12 h 01 min
